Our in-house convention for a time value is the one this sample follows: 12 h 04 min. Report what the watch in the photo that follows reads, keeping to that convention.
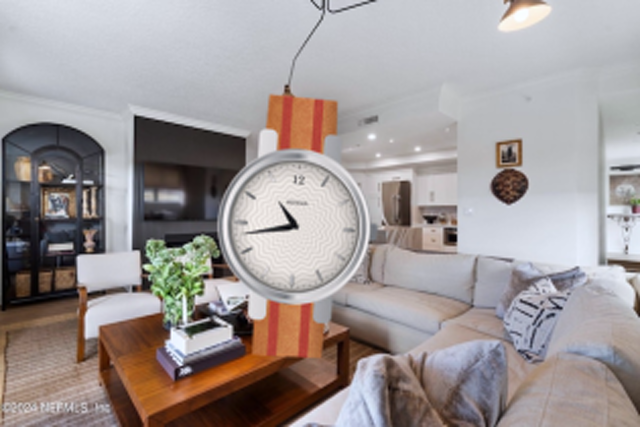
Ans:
10 h 43 min
